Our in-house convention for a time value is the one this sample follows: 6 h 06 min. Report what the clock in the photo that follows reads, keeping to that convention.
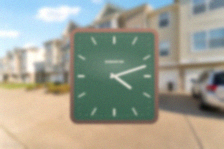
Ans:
4 h 12 min
